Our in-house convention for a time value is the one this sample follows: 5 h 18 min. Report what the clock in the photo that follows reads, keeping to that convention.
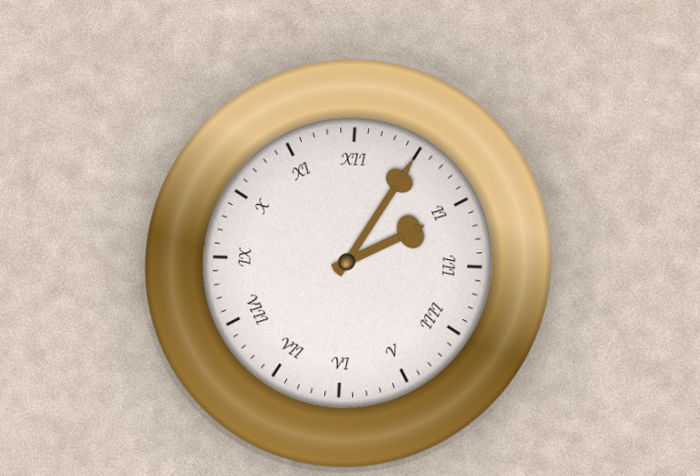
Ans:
2 h 05 min
